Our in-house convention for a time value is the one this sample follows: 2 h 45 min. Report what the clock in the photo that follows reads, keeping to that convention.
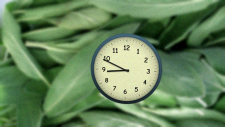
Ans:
8 h 49 min
